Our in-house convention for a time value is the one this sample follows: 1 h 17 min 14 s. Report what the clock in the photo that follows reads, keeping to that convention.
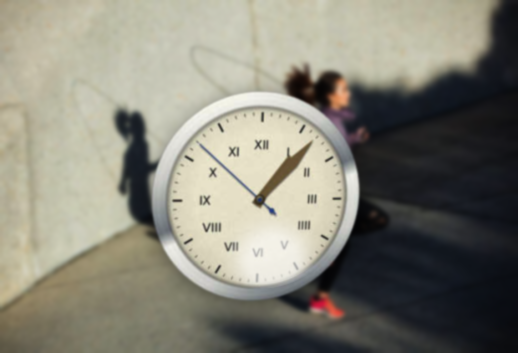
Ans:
1 h 06 min 52 s
